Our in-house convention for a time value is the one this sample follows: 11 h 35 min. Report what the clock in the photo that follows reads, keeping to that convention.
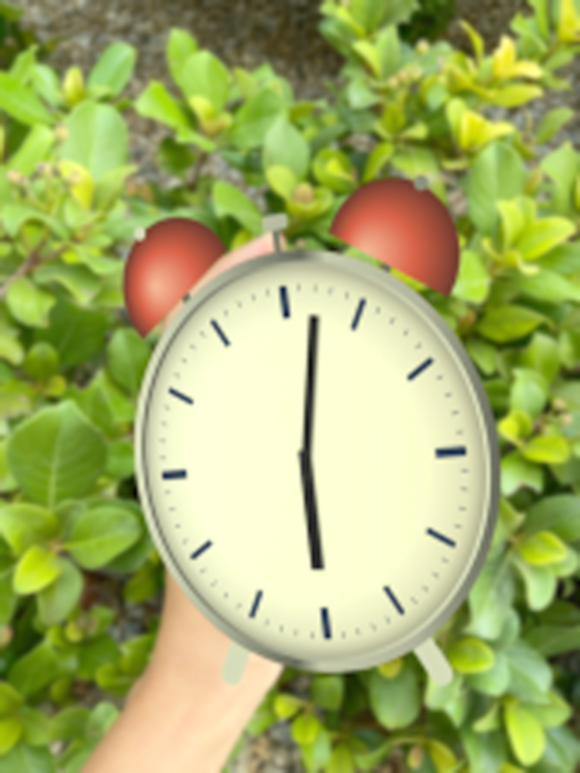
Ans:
6 h 02 min
